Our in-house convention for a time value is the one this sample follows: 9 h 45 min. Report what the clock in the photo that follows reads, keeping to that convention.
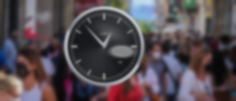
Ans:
12 h 53 min
